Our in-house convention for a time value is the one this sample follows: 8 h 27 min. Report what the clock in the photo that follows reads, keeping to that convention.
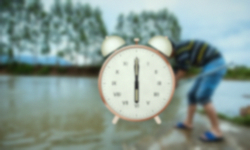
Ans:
6 h 00 min
